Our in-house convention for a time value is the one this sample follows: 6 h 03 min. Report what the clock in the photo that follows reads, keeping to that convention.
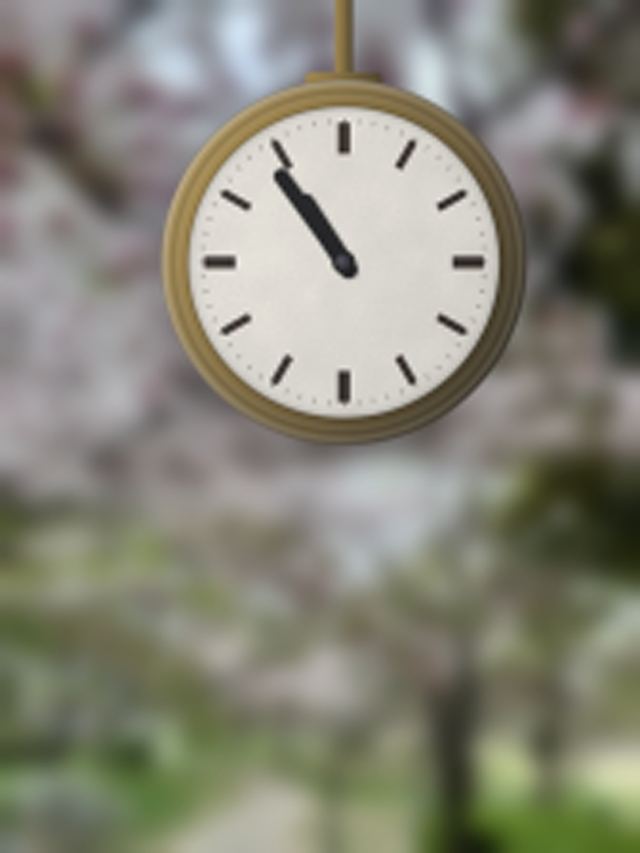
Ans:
10 h 54 min
